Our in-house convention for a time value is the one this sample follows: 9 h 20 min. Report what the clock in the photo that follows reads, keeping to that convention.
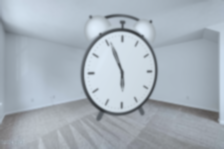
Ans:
5 h 56 min
